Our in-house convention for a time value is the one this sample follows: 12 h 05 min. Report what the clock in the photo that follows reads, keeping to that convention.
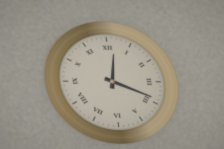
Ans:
12 h 19 min
